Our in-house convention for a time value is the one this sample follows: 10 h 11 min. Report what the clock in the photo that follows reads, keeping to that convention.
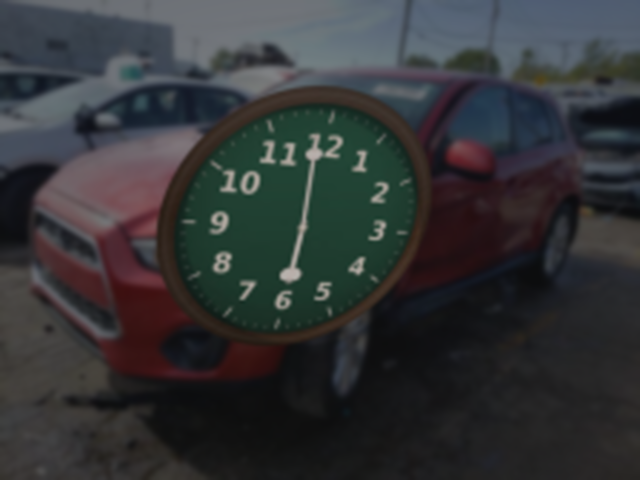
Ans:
5 h 59 min
